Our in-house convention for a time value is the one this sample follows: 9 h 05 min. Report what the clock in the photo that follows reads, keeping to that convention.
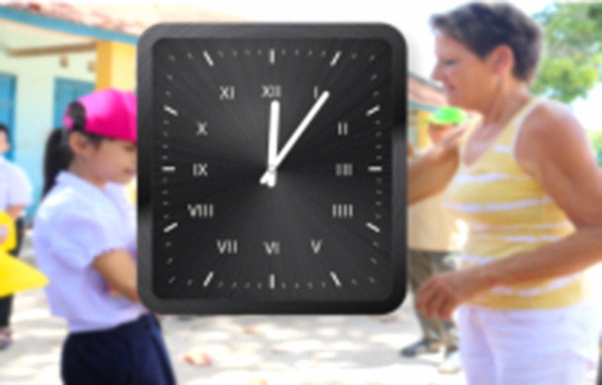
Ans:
12 h 06 min
